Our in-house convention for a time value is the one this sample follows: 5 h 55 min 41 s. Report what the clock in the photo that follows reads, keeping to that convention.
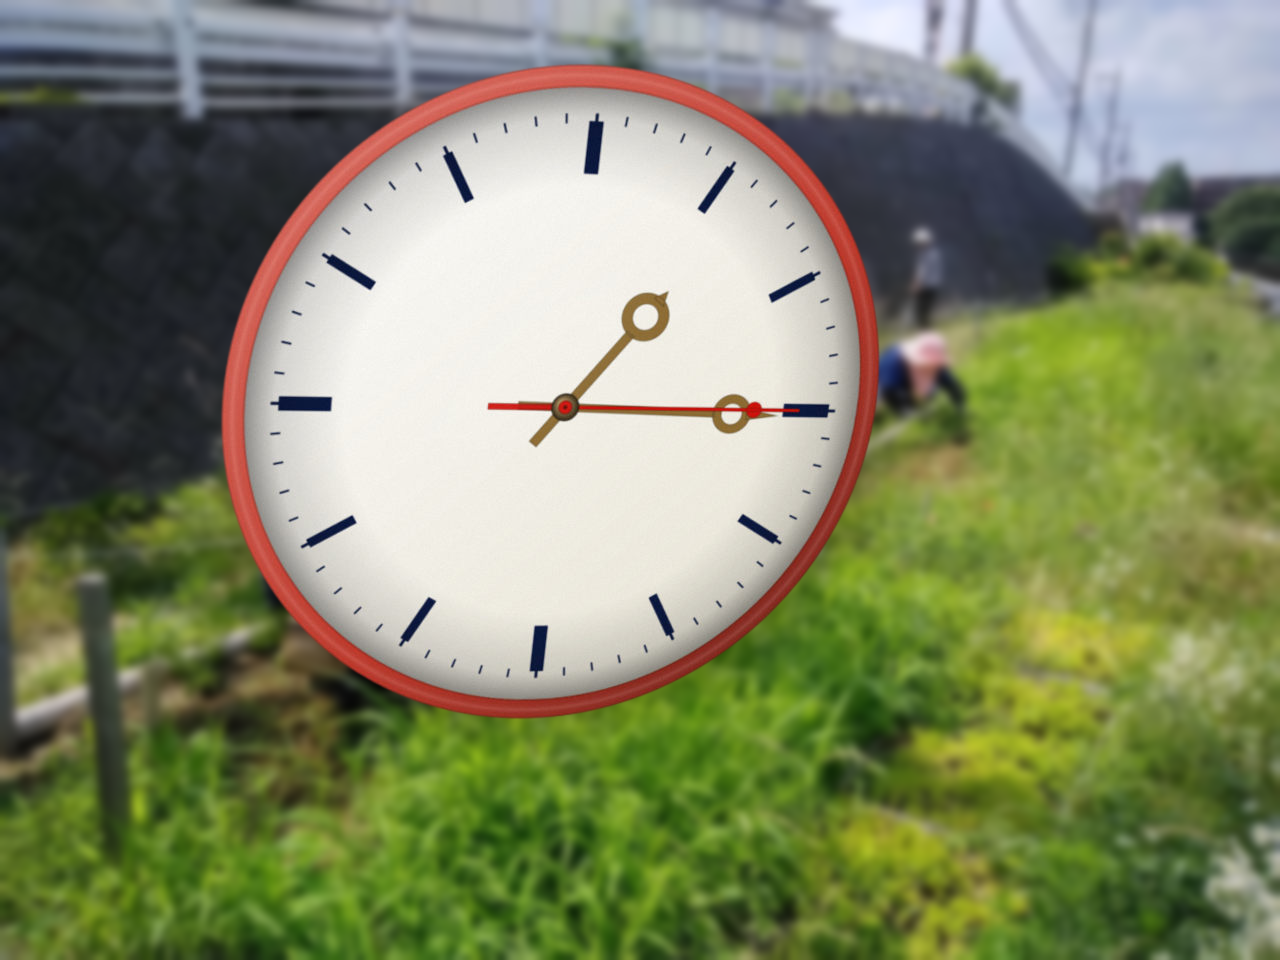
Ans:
1 h 15 min 15 s
